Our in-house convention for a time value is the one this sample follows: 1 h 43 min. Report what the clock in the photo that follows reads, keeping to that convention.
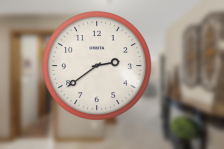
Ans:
2 h 39 min
